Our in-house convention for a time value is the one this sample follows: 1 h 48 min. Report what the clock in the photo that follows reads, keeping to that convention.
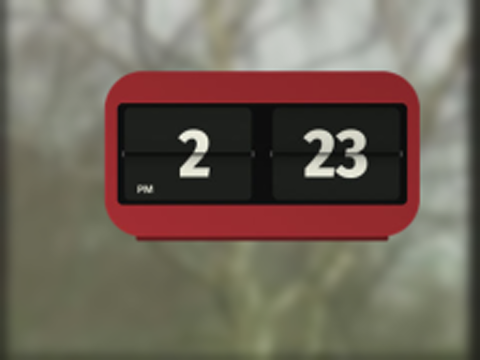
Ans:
2 h 23 min
